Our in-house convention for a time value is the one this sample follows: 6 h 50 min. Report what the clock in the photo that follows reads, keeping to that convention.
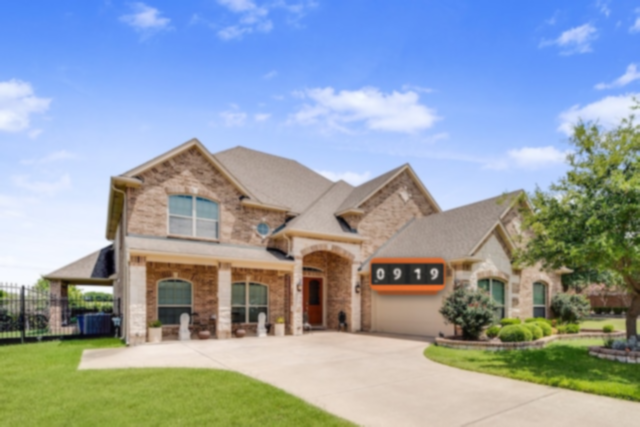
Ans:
9 h 19 min
